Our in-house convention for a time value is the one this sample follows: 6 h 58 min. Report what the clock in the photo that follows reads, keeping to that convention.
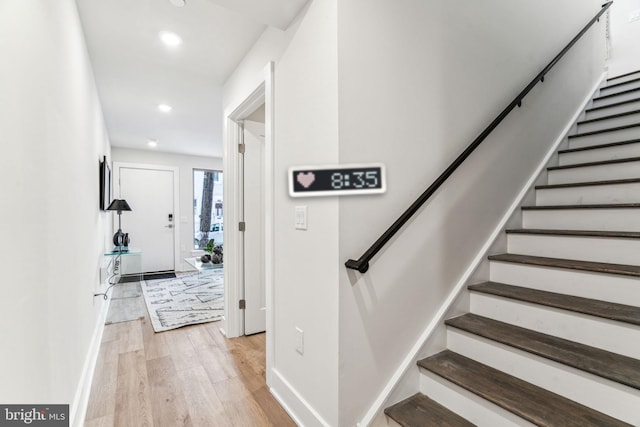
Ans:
8 h 35 min
